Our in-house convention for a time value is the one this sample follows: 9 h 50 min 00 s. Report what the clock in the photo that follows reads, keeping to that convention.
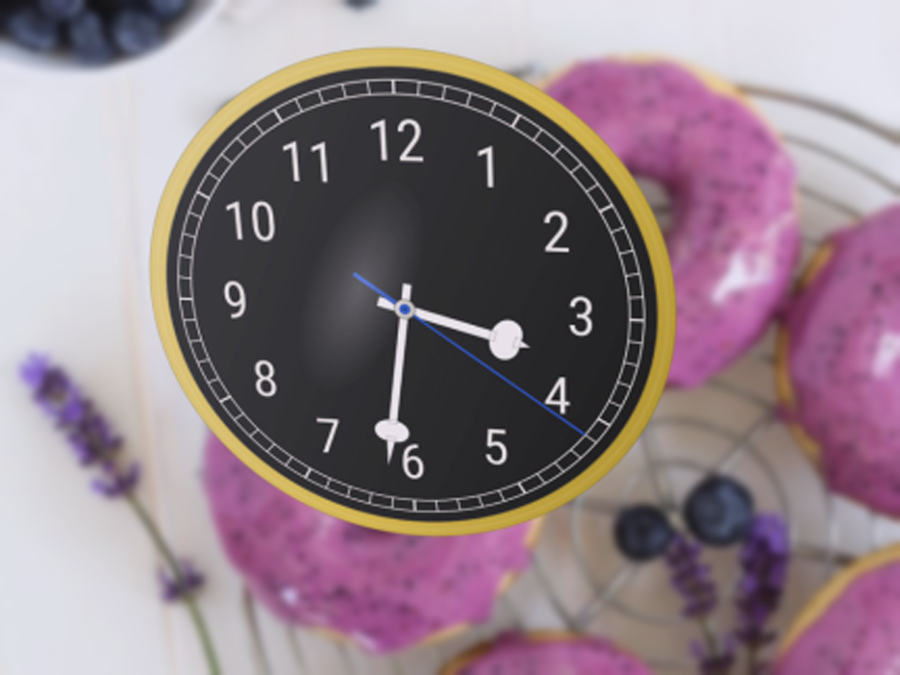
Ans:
3 h 31 min 21 s
